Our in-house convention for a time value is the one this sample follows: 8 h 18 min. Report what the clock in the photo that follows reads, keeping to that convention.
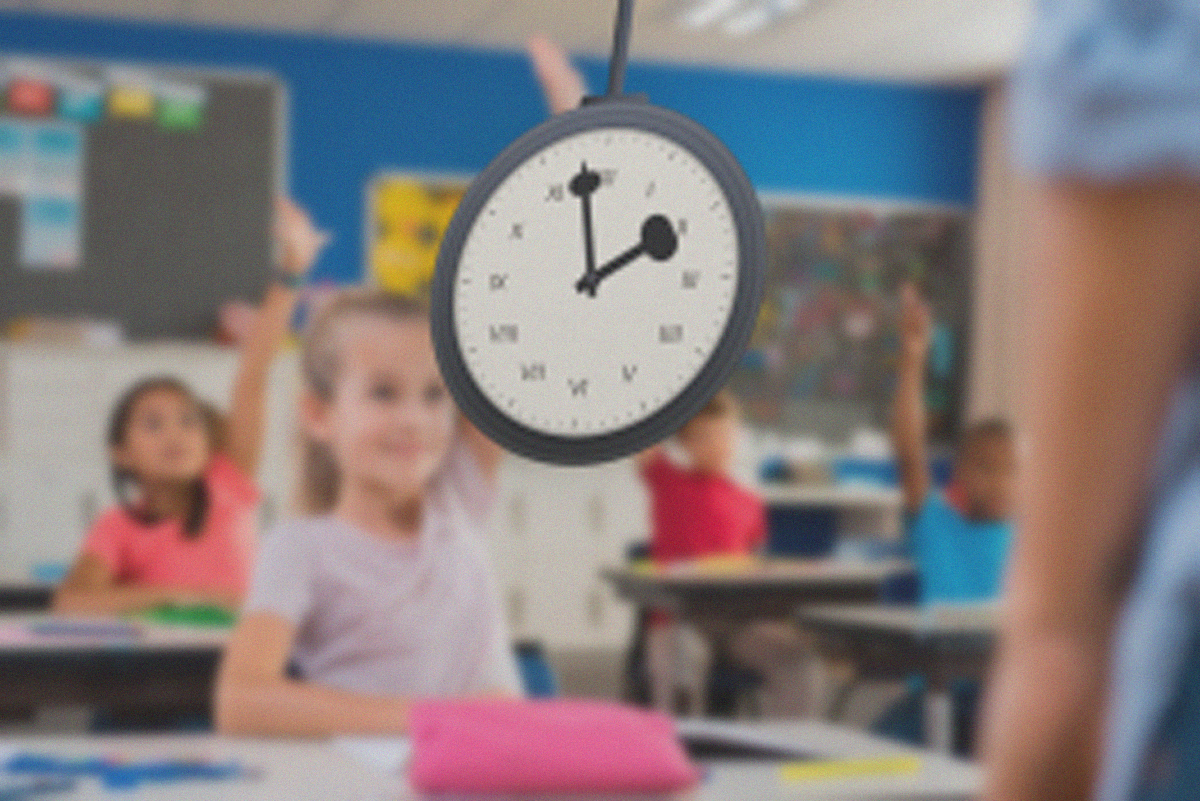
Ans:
1 h 58 min
